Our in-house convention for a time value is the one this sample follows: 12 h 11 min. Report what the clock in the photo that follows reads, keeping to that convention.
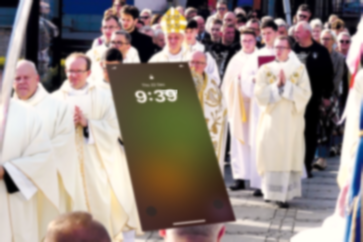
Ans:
9 h 39 min
